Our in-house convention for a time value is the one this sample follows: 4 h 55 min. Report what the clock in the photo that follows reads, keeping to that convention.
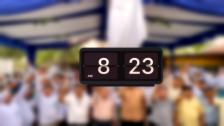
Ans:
8 h 23 min
